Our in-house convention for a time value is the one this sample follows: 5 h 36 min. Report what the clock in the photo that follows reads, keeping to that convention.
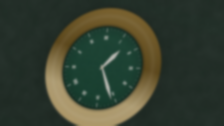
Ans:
1 h 26 min
